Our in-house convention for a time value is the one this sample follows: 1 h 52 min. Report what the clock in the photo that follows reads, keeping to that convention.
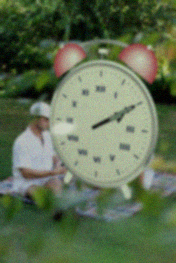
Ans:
2 h 10 min
